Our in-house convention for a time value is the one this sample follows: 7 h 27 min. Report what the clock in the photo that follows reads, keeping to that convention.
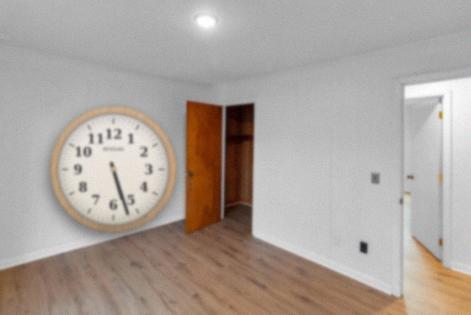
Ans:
5 h 27 min
